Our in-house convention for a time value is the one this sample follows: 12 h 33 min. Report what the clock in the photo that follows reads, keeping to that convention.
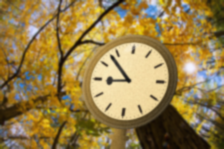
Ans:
8 h 53 min
